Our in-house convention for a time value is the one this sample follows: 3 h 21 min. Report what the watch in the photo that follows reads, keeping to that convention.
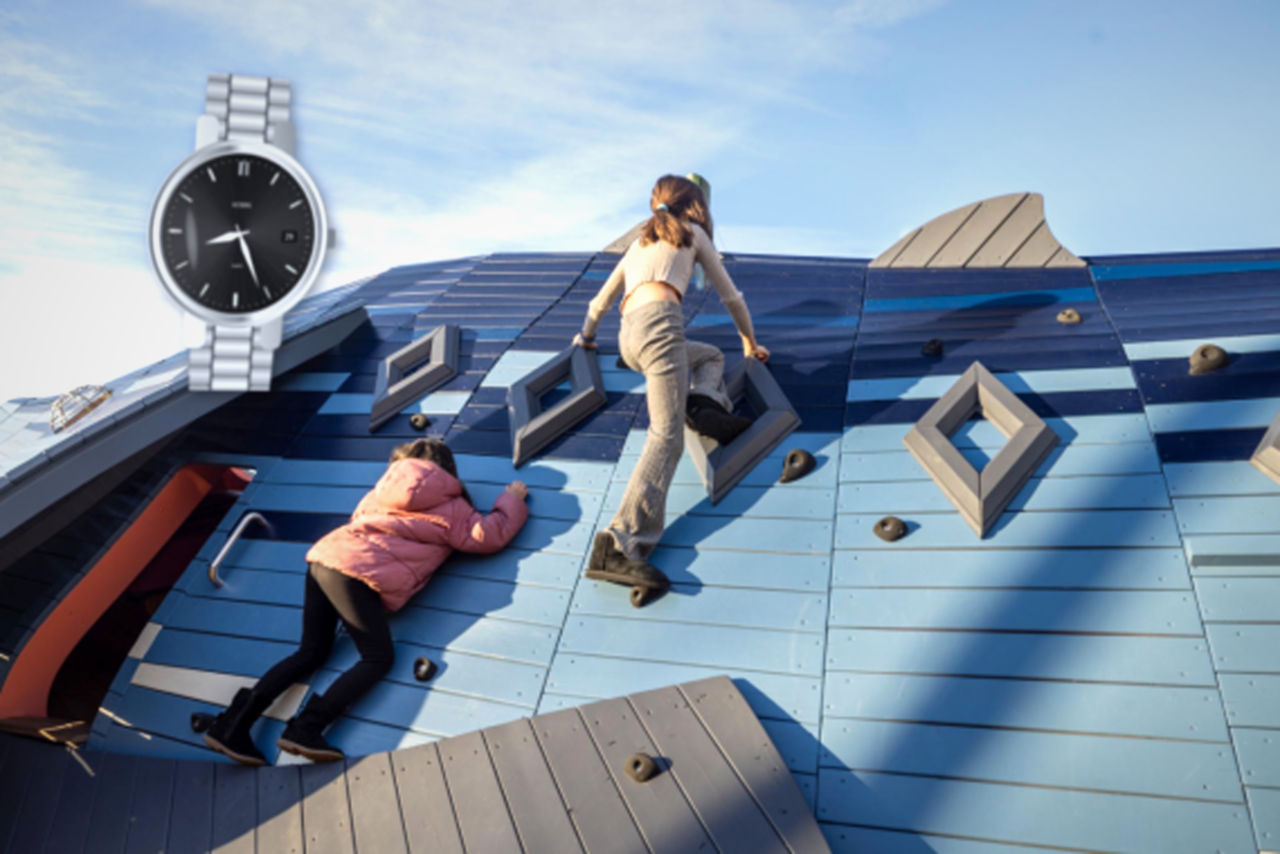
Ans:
8 h 26 min
